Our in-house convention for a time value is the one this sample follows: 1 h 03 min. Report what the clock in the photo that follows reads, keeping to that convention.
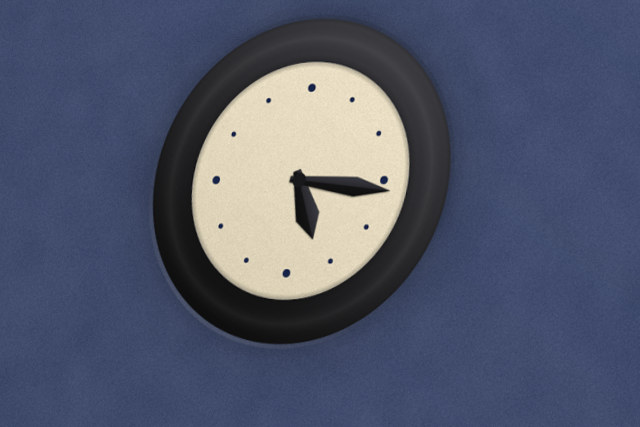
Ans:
5 h 16 min
